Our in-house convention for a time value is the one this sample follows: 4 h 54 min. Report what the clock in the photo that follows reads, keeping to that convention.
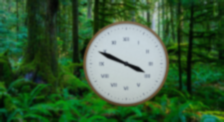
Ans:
3 h 49 min
